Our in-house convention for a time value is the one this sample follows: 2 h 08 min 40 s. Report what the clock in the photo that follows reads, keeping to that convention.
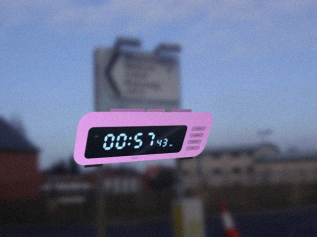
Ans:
0 h 57 min 43 s
